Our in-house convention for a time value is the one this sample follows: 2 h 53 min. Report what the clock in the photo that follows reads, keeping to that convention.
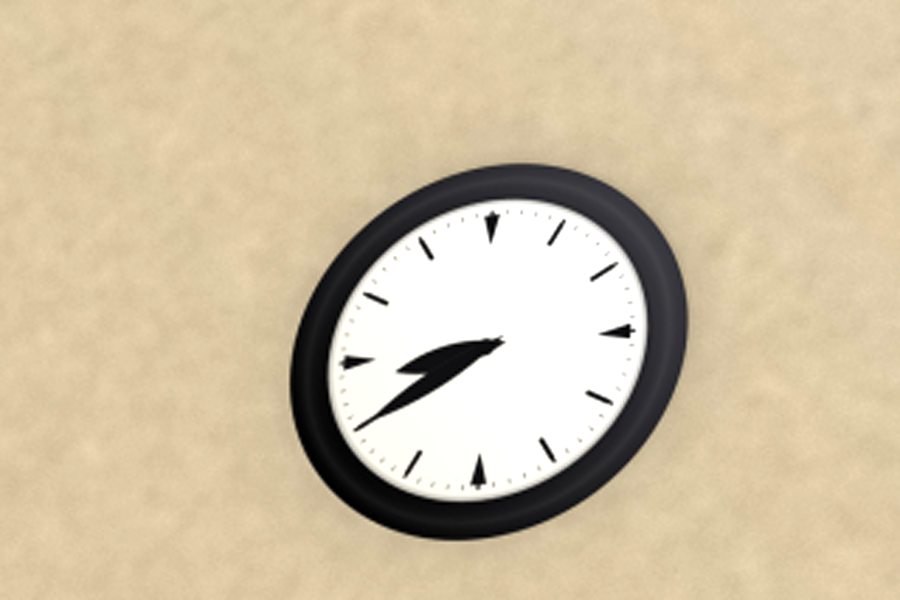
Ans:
8 h 40 min
